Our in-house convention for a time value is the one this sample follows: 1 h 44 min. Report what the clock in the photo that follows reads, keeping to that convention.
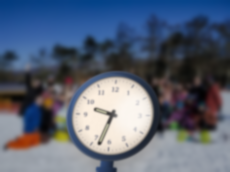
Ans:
9 h 33 min
